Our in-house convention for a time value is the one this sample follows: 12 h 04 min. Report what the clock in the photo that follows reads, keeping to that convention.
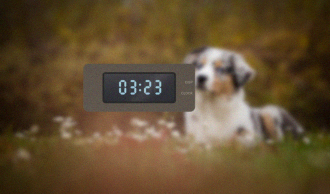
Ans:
3 h 23 min
